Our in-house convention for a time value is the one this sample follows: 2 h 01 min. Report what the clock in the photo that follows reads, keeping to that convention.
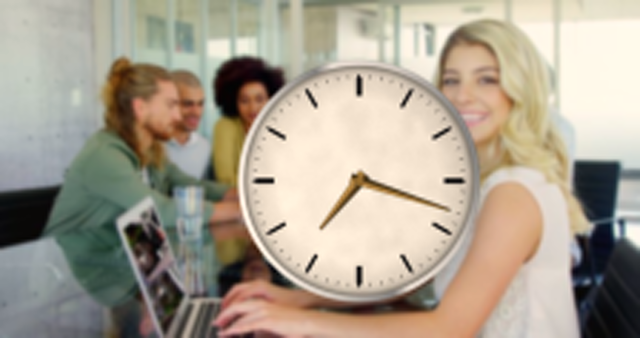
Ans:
7 h 18 min
